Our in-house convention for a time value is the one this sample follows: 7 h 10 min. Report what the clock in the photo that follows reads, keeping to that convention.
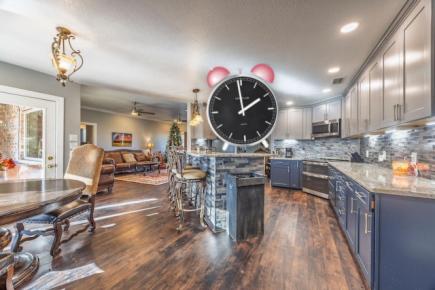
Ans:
1 h 59 min
